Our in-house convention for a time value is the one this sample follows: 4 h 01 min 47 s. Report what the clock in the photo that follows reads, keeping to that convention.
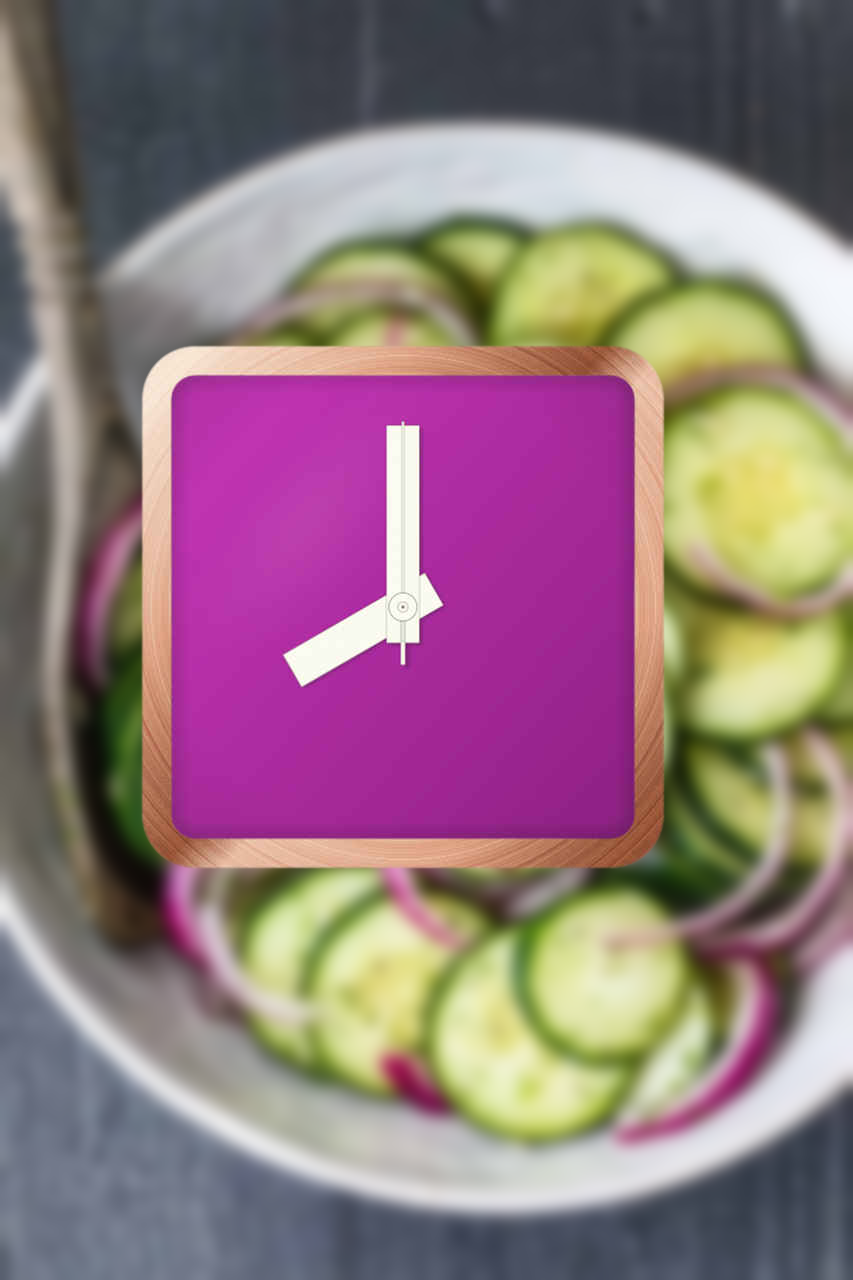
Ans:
8 h 00 min 00 s
